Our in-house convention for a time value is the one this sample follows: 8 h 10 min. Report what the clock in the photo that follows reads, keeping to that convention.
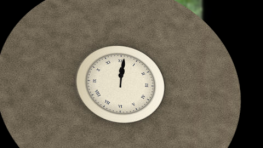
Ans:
12 h 01 min
